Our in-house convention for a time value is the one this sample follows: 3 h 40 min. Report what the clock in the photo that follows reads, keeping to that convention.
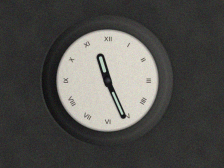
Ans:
11 h 26 min
